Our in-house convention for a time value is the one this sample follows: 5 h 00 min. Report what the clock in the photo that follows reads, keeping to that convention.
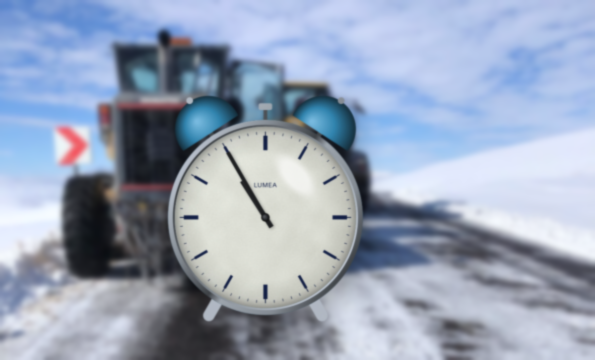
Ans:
10 h 55 min
